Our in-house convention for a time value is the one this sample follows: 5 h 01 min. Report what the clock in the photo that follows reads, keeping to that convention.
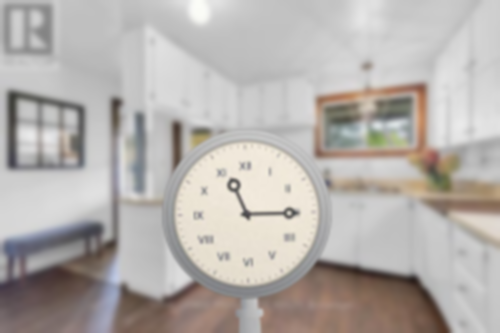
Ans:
11 h 15 min
